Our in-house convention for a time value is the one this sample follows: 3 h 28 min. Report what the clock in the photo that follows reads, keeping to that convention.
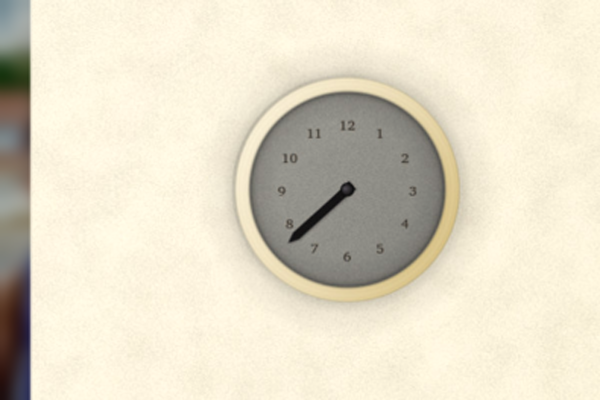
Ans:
7 h 38 min
